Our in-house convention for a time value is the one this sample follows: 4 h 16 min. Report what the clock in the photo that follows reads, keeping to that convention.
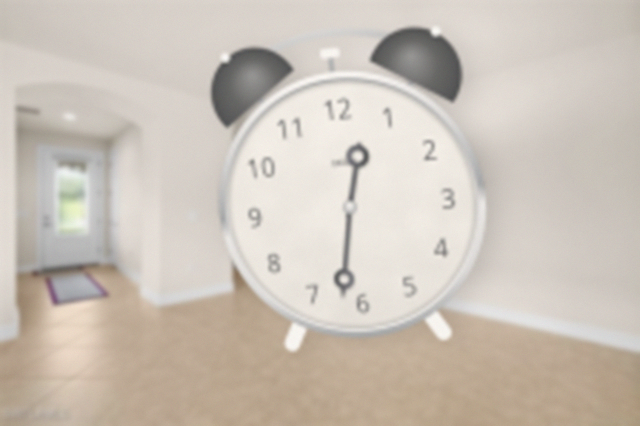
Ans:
12 h 32 min
